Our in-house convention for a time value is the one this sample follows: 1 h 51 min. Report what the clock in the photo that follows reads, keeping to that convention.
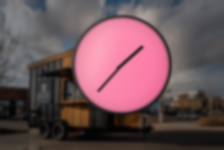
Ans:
1 h 37 min
